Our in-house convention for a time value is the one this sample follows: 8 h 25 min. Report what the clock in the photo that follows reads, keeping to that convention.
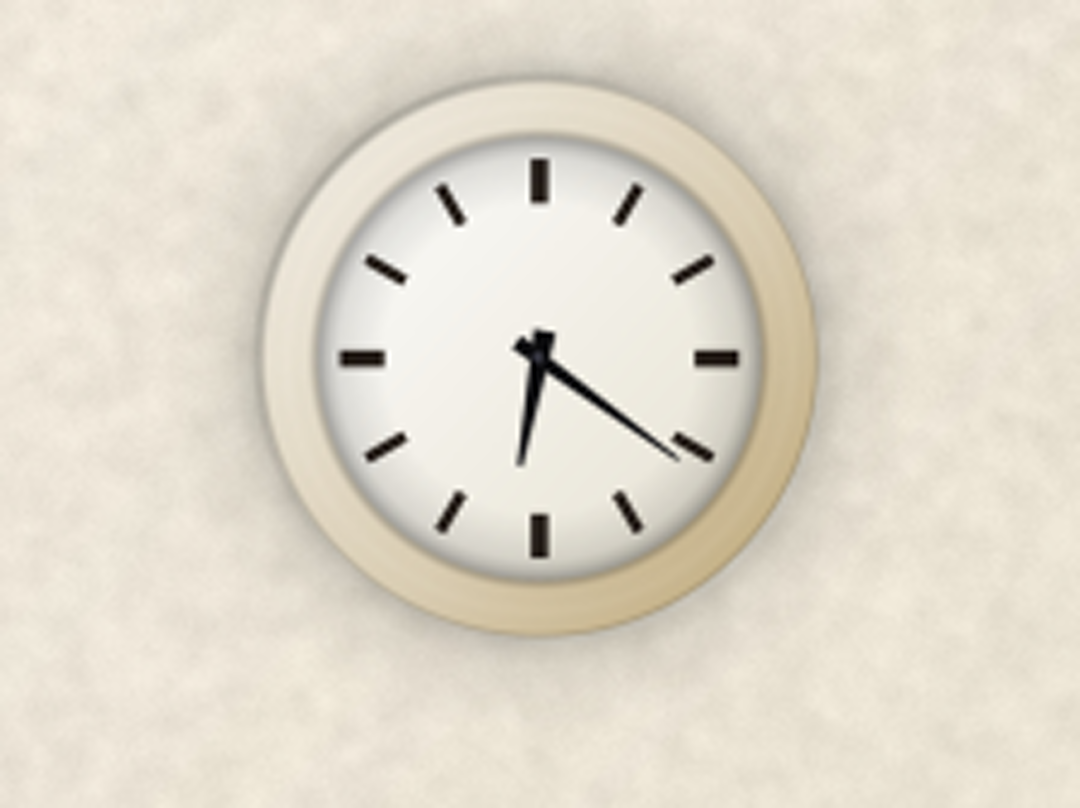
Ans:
6 h 21 min
